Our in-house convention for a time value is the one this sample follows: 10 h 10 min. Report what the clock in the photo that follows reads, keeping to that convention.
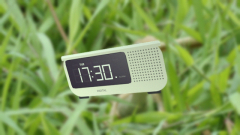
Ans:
17 h 30 min
